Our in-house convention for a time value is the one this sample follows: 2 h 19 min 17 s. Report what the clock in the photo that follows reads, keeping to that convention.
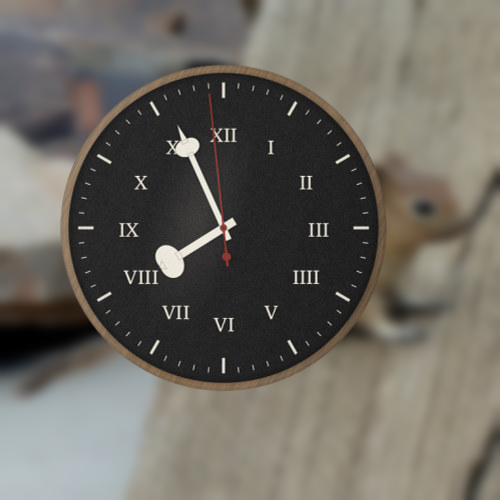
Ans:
7 h 55 min 59 s
